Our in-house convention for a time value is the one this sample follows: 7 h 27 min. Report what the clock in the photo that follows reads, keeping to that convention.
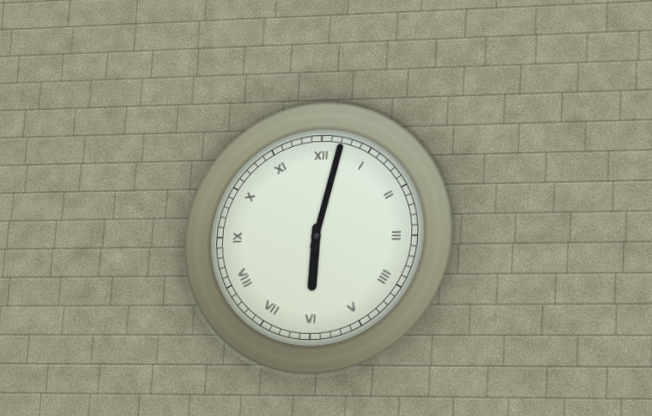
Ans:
6 h 02 min
